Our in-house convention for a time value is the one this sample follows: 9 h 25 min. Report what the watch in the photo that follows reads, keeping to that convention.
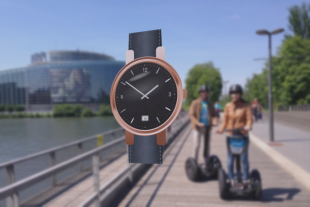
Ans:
1 h 51 min
